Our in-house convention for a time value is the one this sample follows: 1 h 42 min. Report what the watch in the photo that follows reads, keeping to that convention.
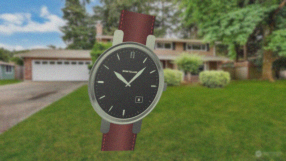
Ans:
10 h 07 min
